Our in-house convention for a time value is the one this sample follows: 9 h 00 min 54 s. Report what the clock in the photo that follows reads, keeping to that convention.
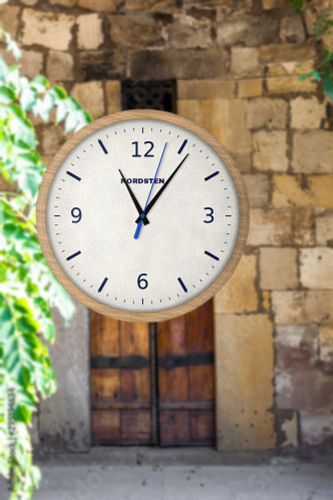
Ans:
11 h 06 min 03 s
